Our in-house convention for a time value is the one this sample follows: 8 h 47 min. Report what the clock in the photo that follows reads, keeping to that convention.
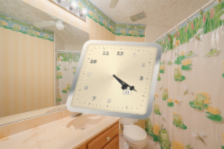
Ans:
4 h 20 min
